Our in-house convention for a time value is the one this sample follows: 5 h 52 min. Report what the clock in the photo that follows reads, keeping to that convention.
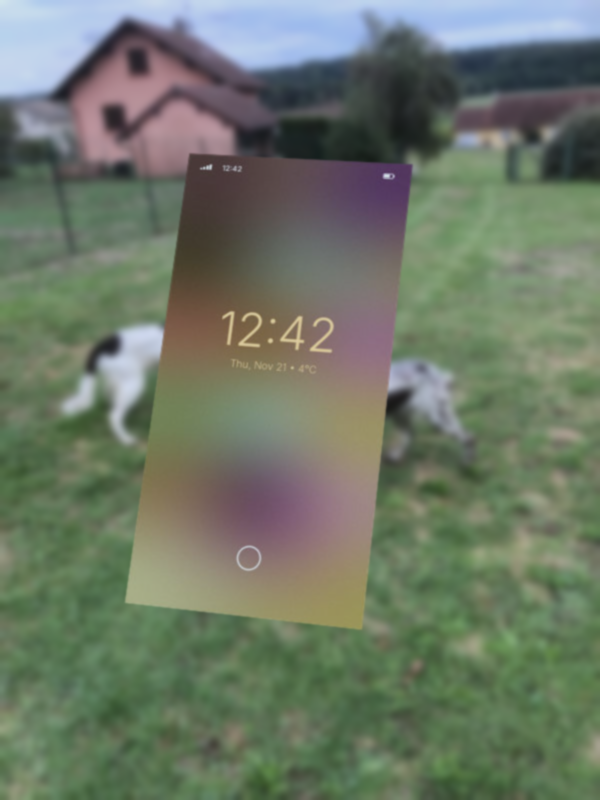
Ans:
12 h 42 min
